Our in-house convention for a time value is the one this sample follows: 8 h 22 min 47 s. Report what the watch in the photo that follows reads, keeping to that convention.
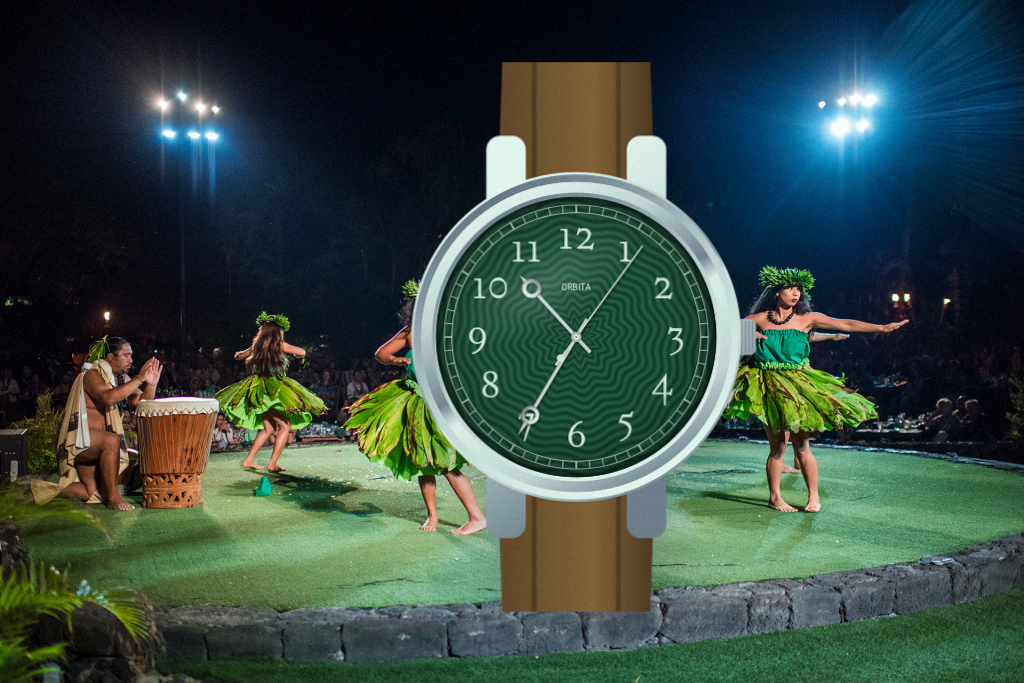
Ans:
10 h 35 min 06 s
